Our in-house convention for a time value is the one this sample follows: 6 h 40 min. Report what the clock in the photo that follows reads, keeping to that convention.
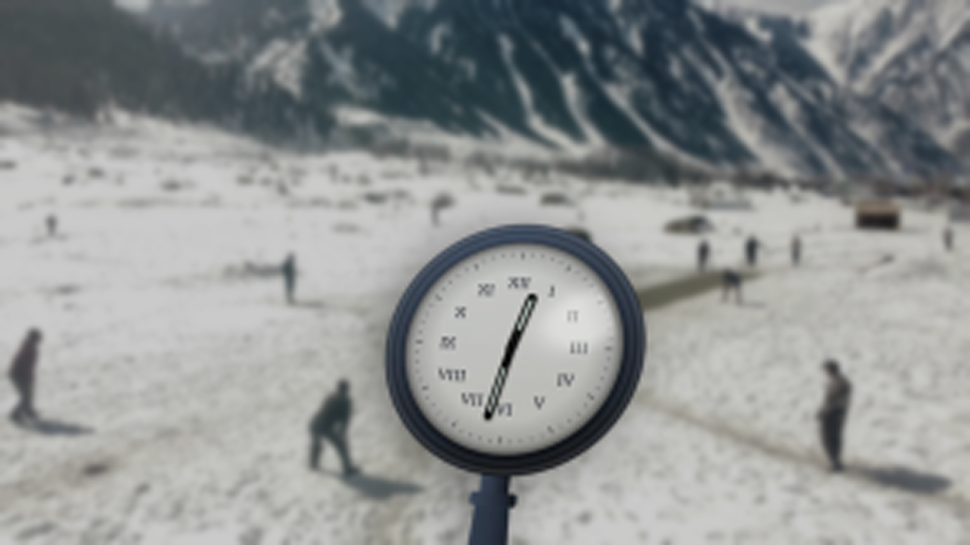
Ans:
12 h 32 min
